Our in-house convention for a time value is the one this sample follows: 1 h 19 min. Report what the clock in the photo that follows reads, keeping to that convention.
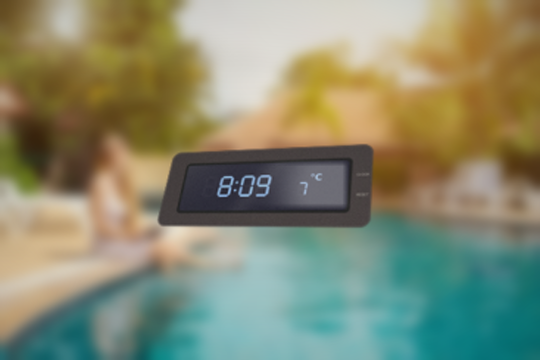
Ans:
8 h 09 min
